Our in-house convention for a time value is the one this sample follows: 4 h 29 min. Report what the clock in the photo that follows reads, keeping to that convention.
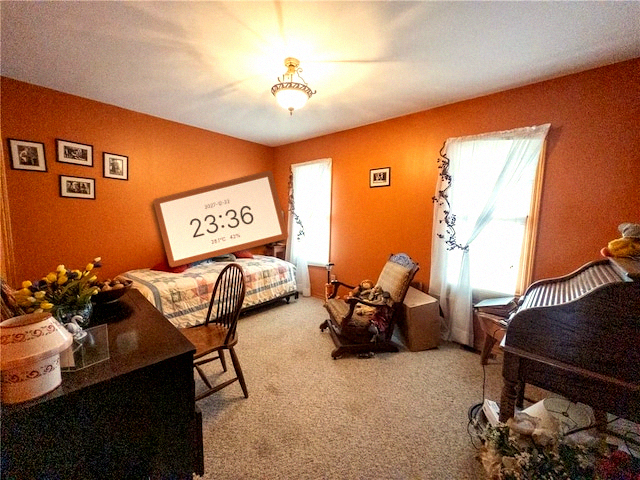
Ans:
23 h 36 min
